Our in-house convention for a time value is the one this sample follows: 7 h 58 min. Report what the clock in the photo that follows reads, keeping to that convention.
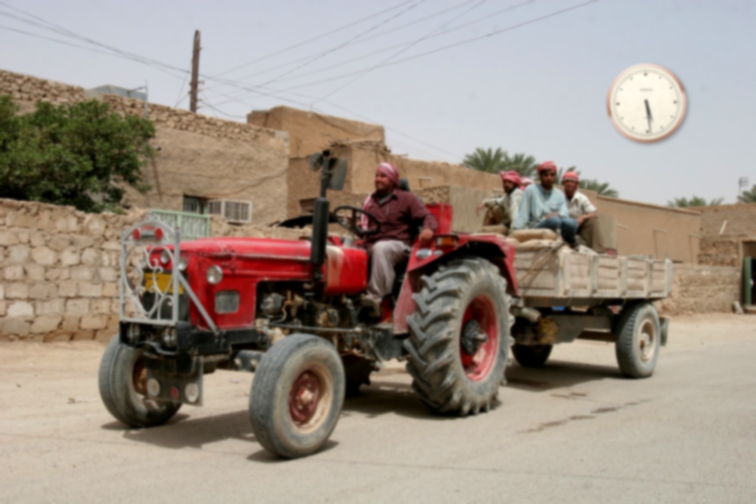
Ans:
5 h 29 min
